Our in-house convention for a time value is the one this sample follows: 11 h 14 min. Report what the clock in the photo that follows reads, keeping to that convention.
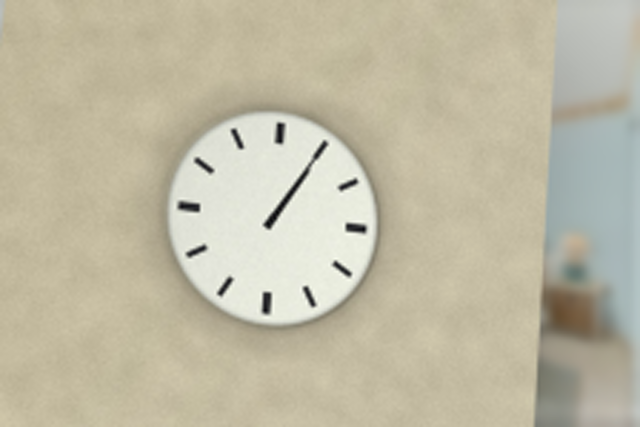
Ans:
1 h 05 min
